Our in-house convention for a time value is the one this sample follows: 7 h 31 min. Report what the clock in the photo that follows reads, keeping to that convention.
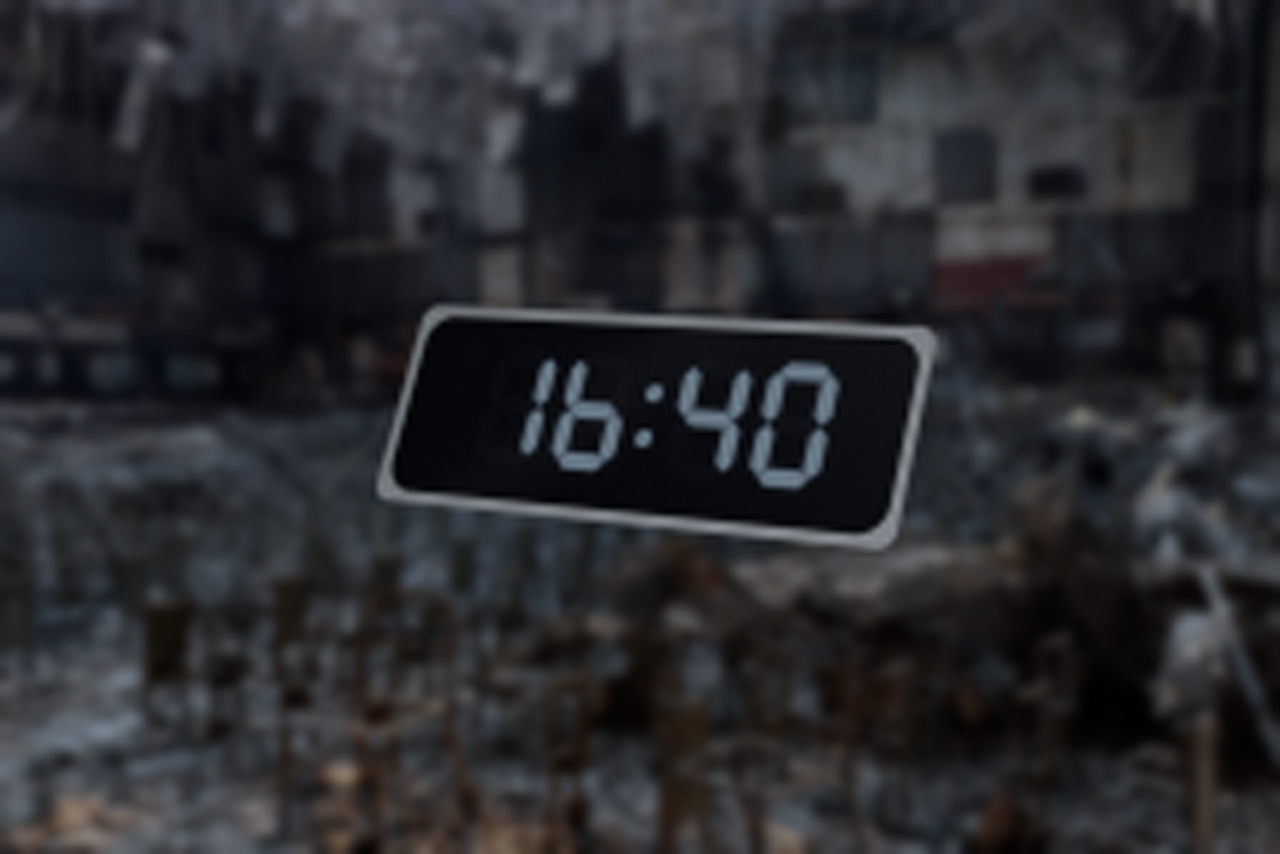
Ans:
16 h 40 min
